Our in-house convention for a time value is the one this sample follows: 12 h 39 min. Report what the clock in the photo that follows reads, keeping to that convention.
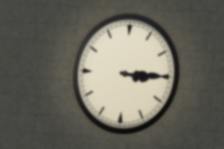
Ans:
3 h 15 min
